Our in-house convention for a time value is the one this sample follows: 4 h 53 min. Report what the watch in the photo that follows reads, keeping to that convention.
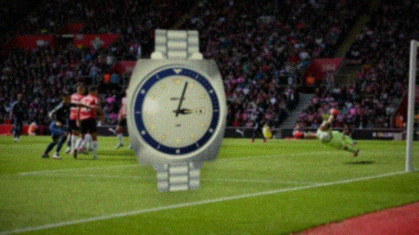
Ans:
3 h 03 min
